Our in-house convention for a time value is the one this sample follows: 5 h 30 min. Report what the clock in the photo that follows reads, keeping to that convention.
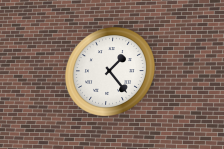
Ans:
1 h 23 min
